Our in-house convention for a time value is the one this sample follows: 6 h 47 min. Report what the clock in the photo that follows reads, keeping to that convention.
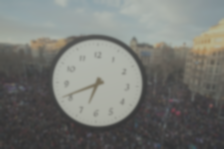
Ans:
6 h 41 min
